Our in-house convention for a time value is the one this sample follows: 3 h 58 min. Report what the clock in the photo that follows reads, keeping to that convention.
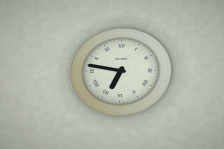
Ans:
6 h 47 min
